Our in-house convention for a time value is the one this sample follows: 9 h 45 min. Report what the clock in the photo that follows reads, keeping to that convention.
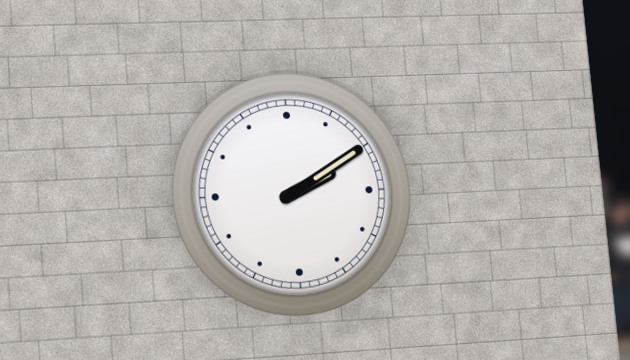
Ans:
2 h 10 min
